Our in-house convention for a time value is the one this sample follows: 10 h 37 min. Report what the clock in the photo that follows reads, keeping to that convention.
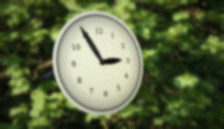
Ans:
2 h 55 min
